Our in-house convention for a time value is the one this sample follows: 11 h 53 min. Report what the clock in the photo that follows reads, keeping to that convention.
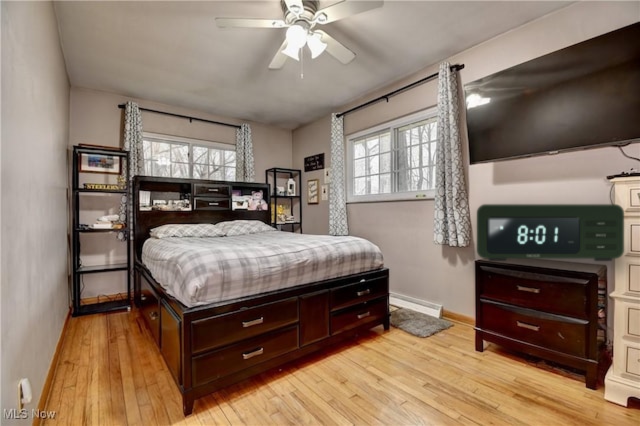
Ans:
8 h 01 min
